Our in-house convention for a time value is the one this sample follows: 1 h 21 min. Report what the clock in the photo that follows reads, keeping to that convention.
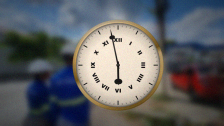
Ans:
5 h 58 min
